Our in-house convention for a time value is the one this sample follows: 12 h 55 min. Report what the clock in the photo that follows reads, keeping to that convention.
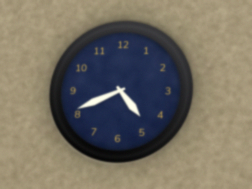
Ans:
4 h 41 min
